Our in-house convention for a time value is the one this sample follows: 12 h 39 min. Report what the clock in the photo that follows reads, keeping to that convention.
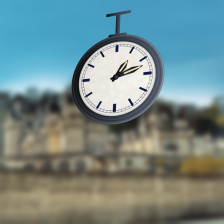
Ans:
1 h 12 min
